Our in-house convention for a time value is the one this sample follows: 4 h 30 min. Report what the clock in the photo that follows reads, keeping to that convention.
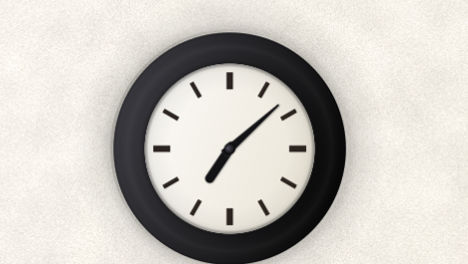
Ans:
7 h 08 min
